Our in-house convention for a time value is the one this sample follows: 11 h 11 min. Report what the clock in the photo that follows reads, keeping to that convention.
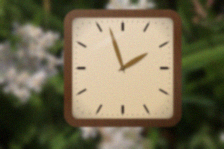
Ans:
1 h 57 min
